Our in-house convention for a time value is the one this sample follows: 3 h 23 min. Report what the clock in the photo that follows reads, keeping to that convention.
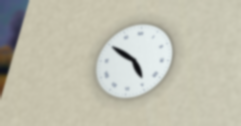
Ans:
4 h 50 min
